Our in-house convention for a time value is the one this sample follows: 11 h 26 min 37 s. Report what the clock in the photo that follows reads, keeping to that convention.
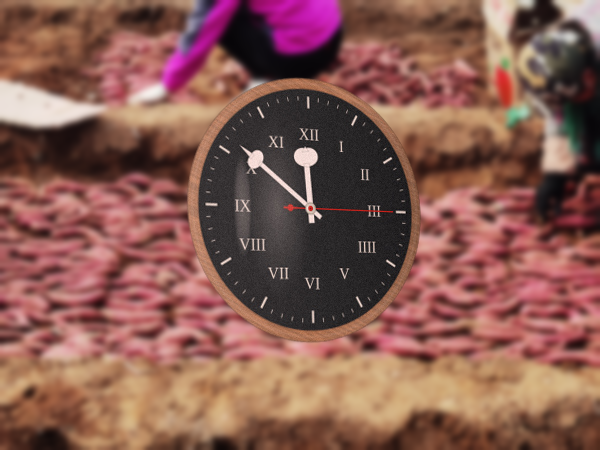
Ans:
11 h 51 min 15 s
